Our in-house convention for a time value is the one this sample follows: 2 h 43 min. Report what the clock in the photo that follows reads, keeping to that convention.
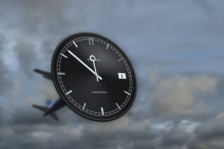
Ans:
11 h 52 min
